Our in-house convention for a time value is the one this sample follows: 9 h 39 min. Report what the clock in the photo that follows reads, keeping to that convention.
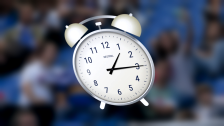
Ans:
1 h 15 min
